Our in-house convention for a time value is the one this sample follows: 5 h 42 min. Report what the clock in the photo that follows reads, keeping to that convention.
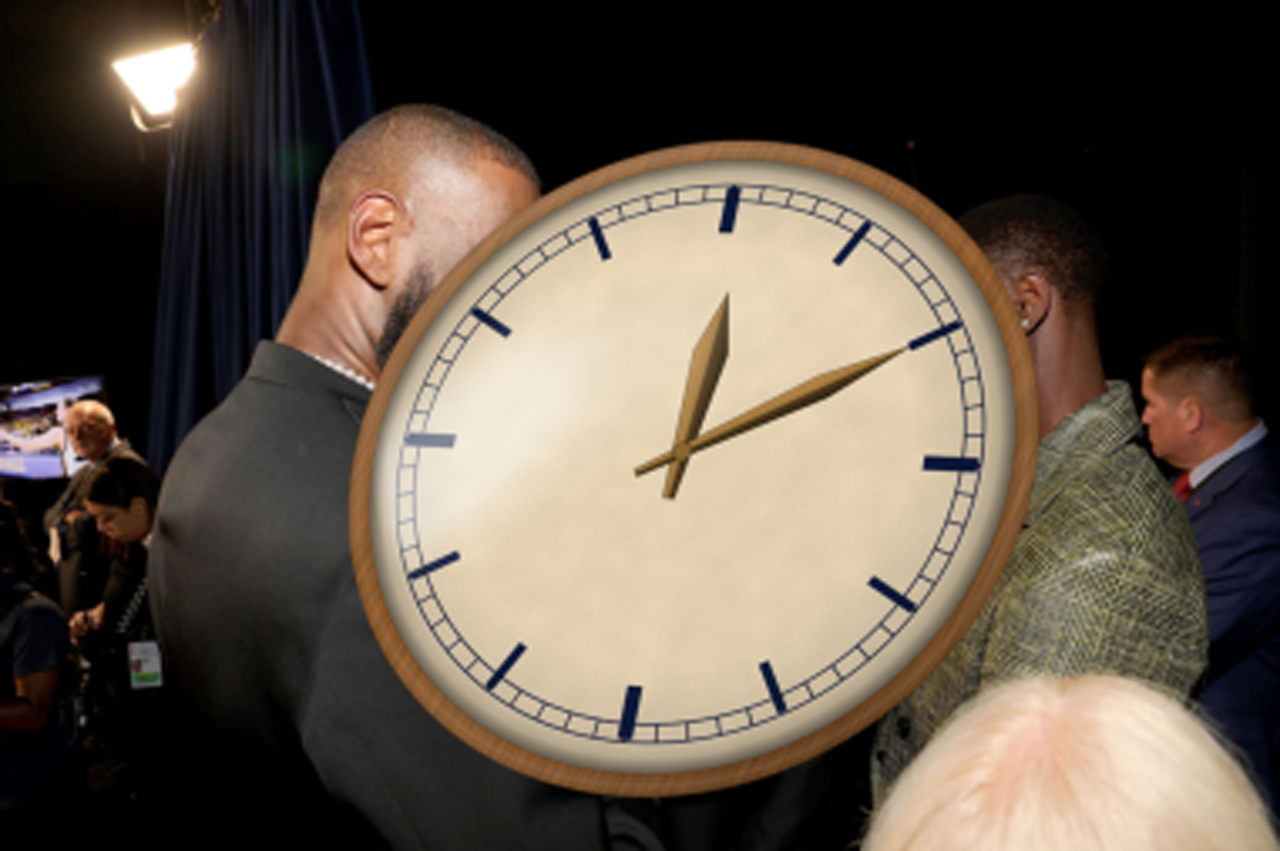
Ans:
12 h 10 min
